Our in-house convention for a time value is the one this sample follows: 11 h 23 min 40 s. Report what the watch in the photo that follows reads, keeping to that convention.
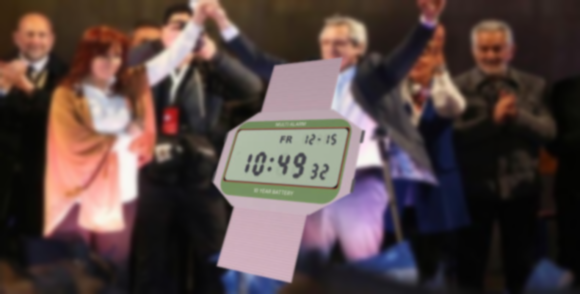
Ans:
10 h 49 min 32 s
